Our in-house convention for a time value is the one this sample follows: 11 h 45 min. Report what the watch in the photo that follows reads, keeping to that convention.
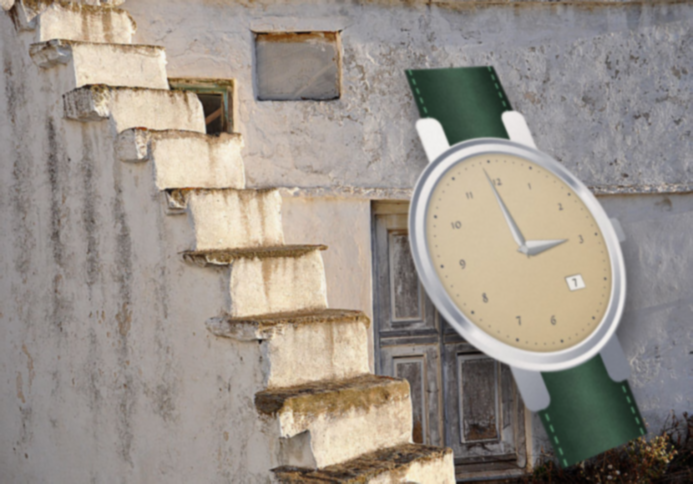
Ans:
2 h 59 min
